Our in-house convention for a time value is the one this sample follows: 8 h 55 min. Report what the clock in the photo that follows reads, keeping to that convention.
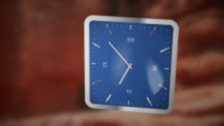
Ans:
6 h 53 min
